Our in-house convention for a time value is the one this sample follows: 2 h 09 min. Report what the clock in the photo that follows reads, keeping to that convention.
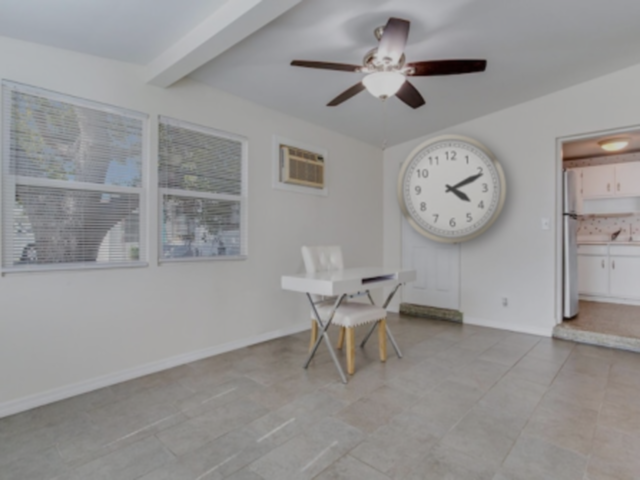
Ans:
4 h 11 min
